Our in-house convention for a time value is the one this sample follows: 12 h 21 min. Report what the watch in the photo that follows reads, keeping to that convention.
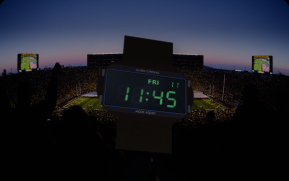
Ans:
11 h 45 min
